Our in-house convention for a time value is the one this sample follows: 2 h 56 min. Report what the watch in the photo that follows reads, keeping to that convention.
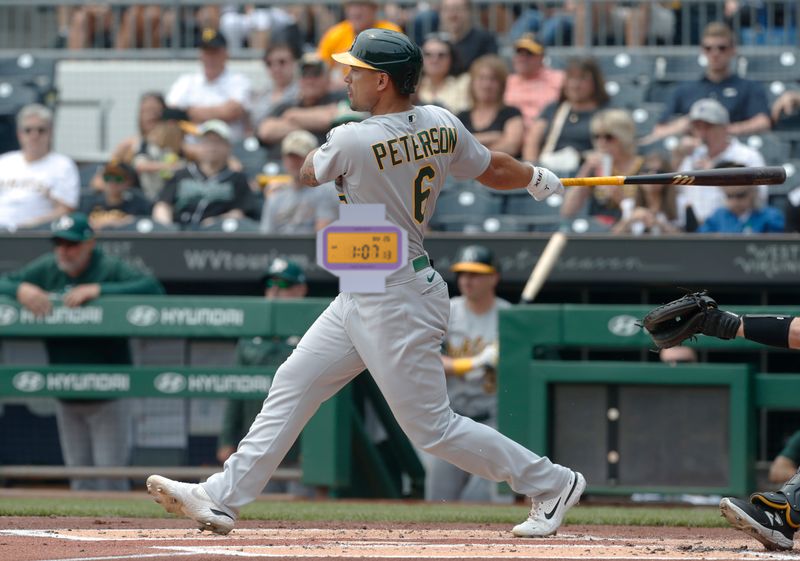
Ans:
1 h 07 min
